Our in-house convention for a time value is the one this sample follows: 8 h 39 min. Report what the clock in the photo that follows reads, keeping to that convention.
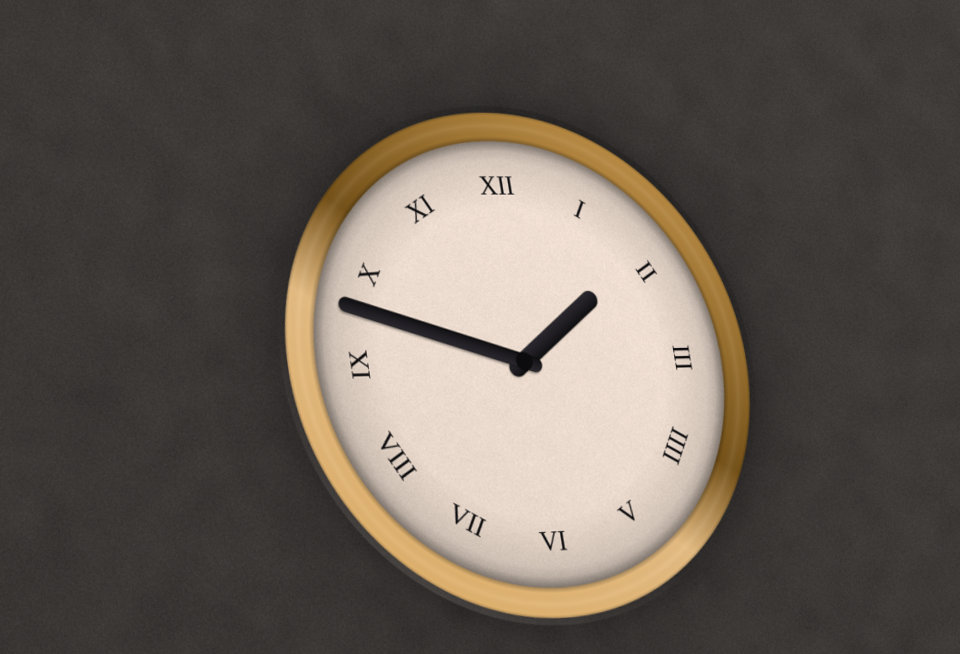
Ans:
1 h 48 min
